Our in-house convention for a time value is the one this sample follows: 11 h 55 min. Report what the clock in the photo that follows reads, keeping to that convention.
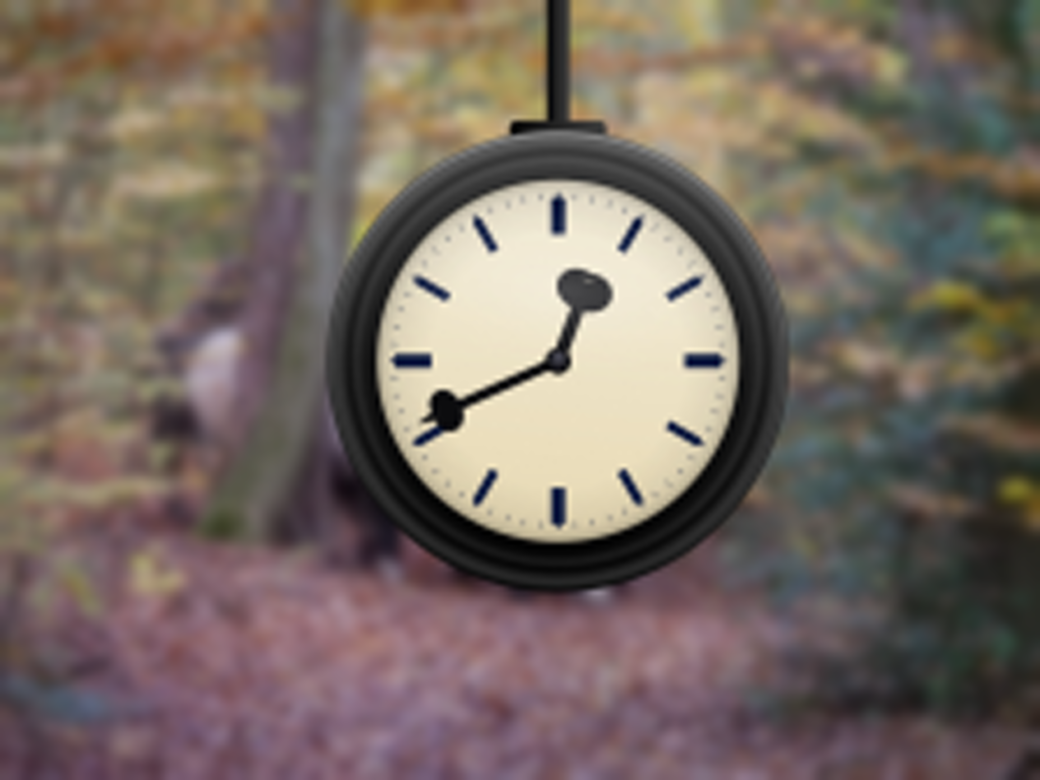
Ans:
12 h 41 min
